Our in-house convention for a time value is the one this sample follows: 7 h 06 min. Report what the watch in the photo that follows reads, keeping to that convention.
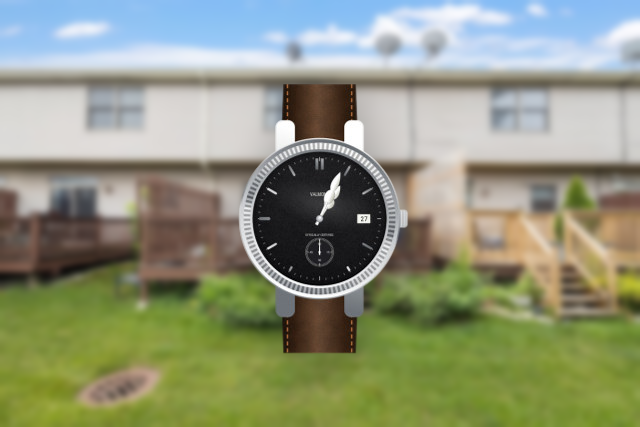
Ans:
1 h 04 min
